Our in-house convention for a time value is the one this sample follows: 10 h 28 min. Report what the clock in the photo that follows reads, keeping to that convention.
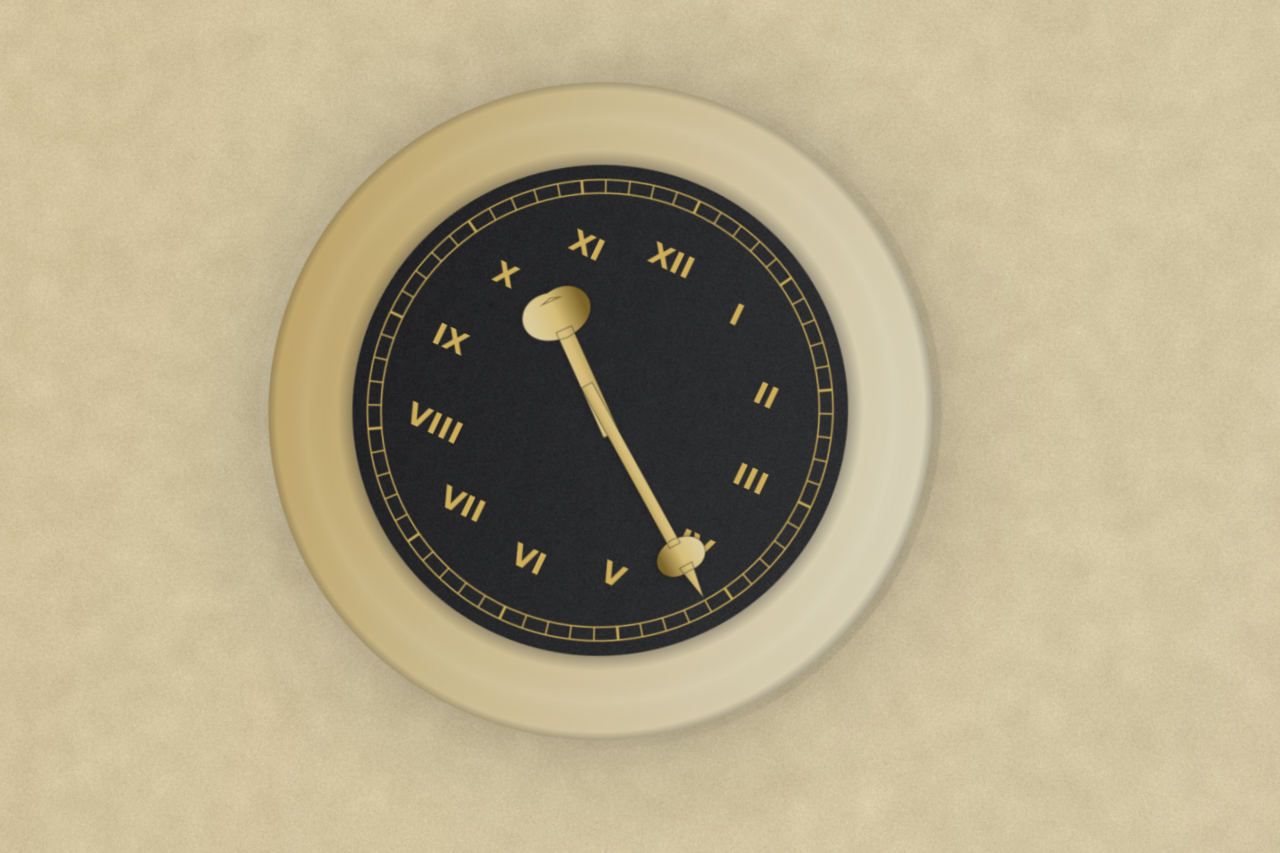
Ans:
10 h 21 min
